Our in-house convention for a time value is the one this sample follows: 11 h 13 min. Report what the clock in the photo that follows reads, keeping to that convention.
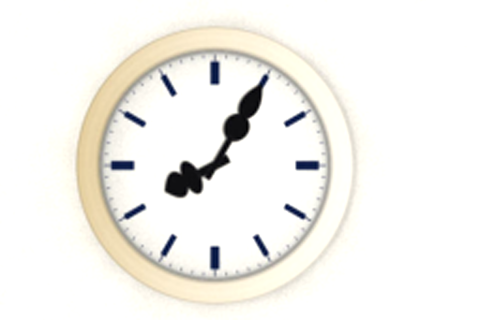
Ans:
8 h 05 min
